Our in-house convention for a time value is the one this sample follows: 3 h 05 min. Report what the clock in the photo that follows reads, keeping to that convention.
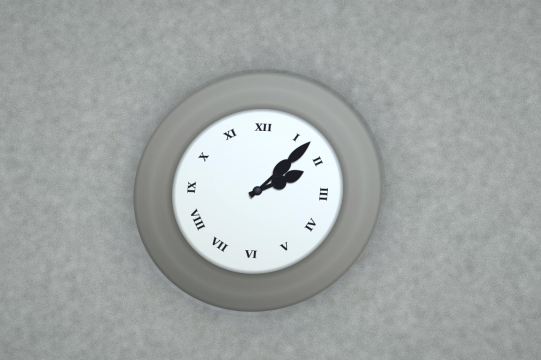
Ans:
2 h 07 min
